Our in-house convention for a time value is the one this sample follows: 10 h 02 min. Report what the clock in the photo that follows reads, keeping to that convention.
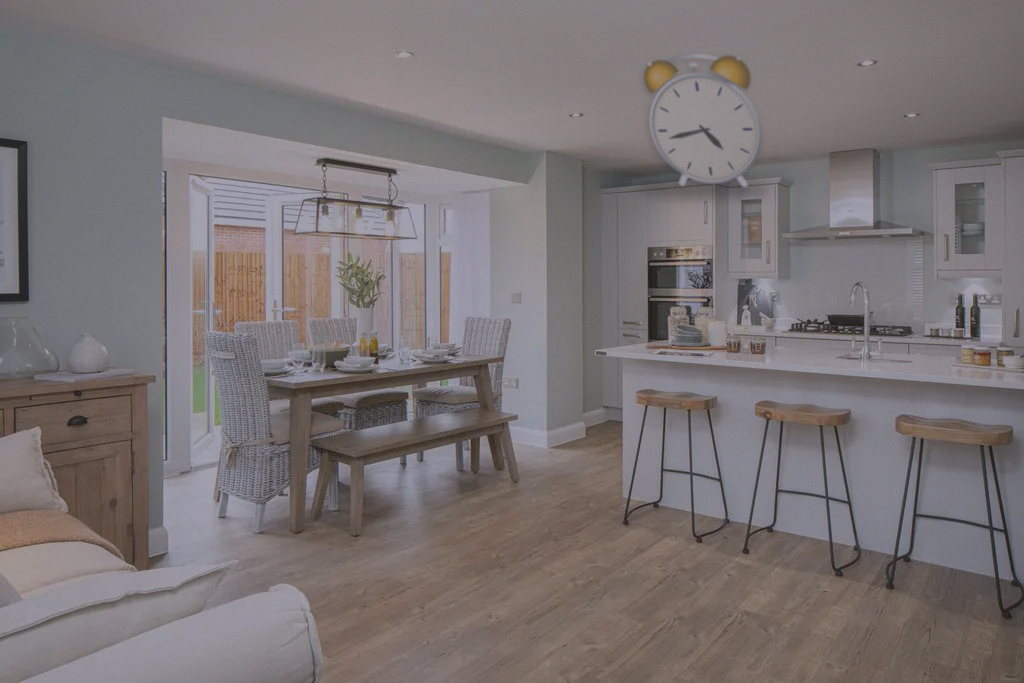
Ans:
4 h 43 min
